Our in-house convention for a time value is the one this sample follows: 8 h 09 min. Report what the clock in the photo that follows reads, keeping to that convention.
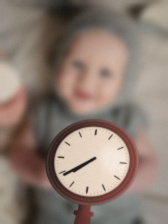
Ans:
7 h 39 min
